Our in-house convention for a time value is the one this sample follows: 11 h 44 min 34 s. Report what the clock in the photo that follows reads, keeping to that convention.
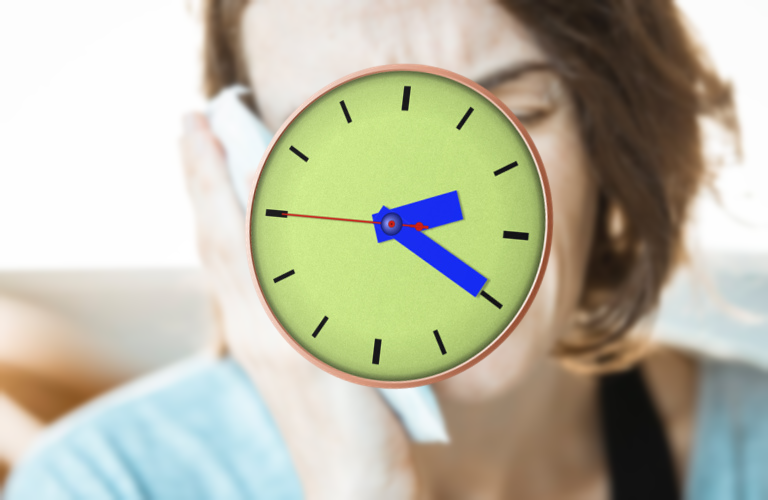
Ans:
2 h 19 min 45 s
